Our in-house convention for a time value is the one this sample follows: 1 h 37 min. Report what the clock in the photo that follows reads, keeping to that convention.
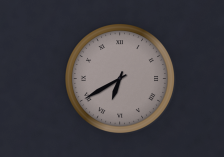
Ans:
6 h 40 min
